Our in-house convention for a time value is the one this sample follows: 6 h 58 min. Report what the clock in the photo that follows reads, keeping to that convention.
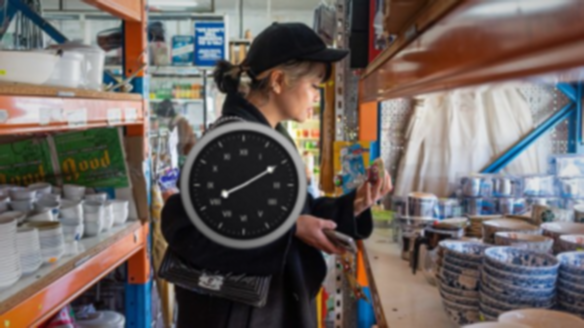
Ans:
8 h 10 min
